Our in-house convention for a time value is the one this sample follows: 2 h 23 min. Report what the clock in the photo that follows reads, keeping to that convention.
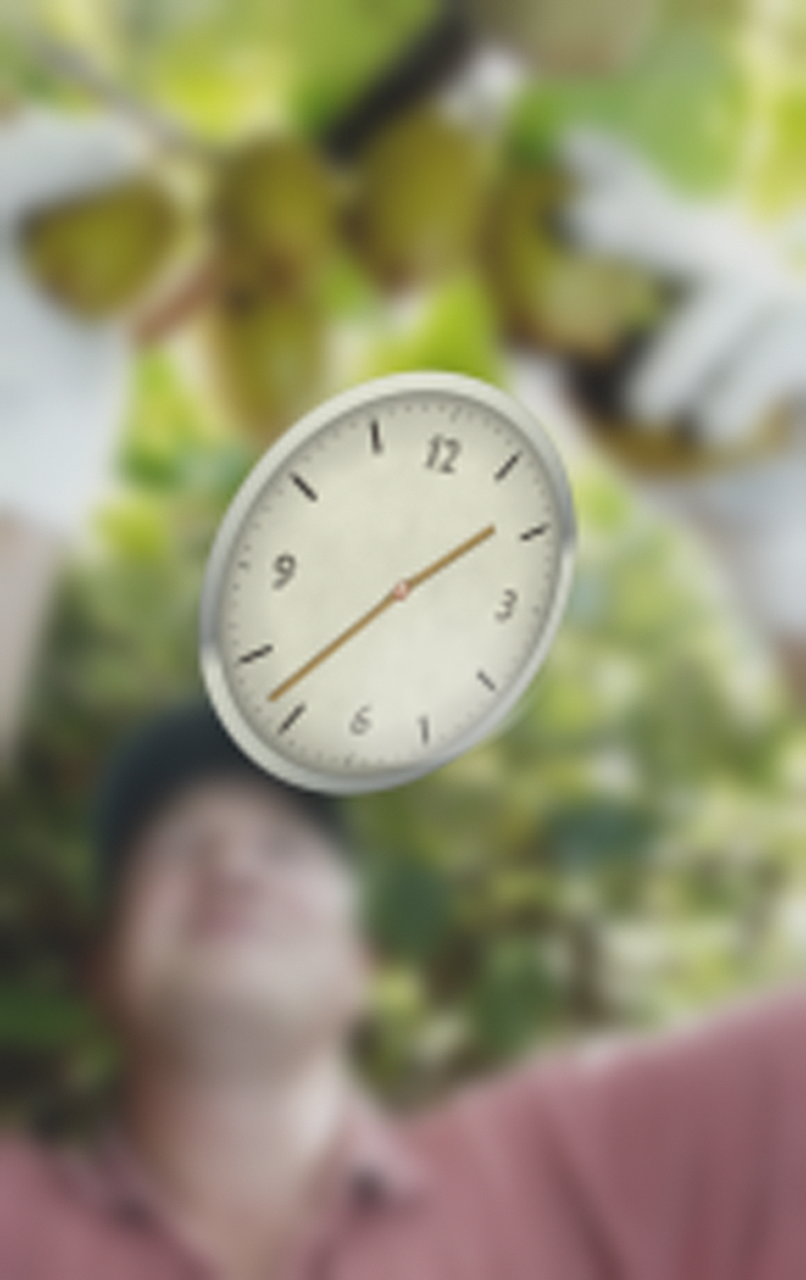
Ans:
1 h 37 min
